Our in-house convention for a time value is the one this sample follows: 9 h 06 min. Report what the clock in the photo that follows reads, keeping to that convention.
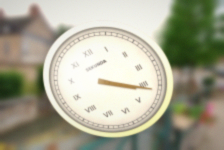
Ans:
4 h 21 min
